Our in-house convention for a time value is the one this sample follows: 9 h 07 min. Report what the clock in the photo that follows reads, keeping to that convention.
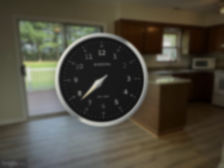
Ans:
7 h 38 min
